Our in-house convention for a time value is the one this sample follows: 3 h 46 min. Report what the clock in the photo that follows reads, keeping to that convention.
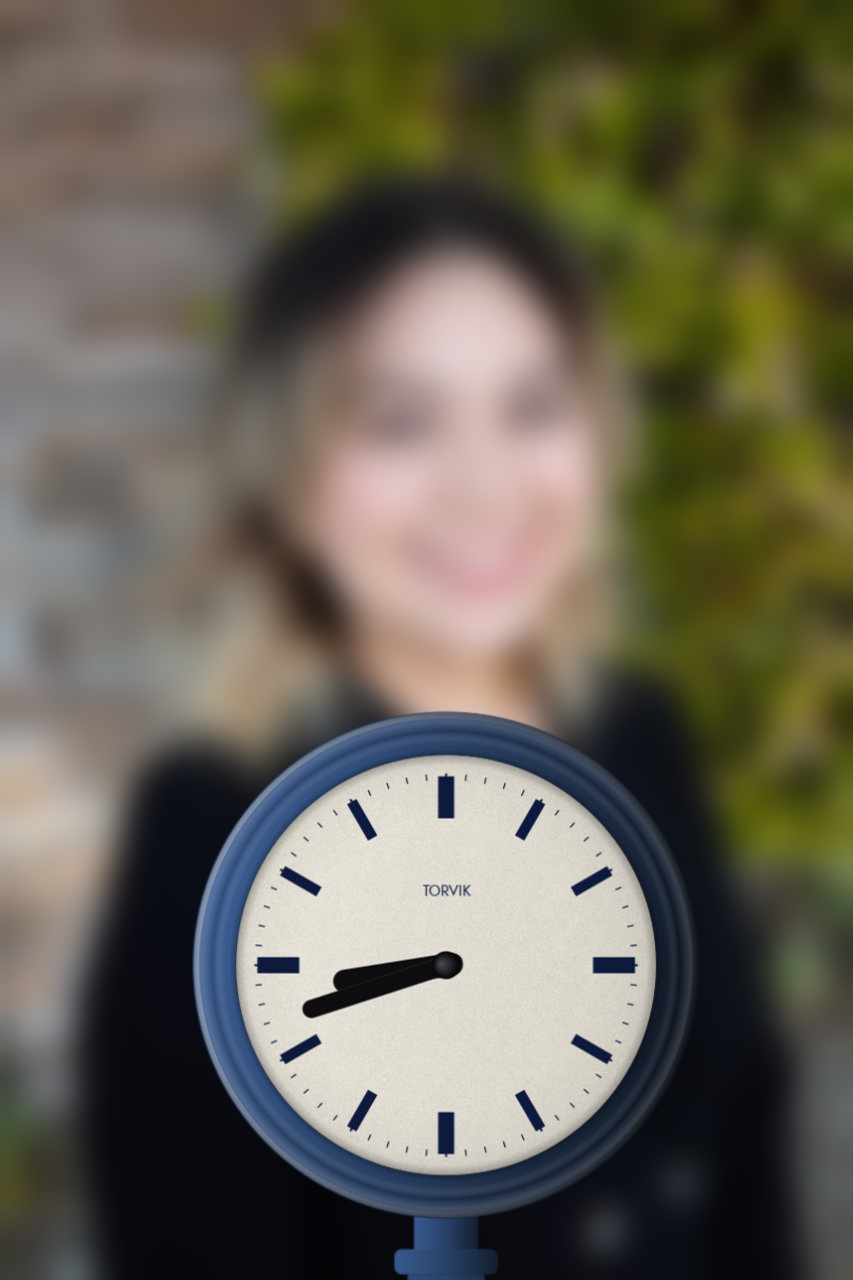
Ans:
8 h 42 min
